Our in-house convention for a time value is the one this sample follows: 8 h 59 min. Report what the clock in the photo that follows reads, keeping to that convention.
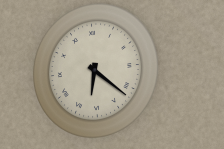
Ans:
6 h 22 min
